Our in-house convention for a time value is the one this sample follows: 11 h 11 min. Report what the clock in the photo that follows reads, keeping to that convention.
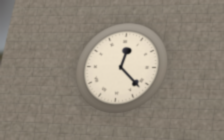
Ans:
12 h 22 min
